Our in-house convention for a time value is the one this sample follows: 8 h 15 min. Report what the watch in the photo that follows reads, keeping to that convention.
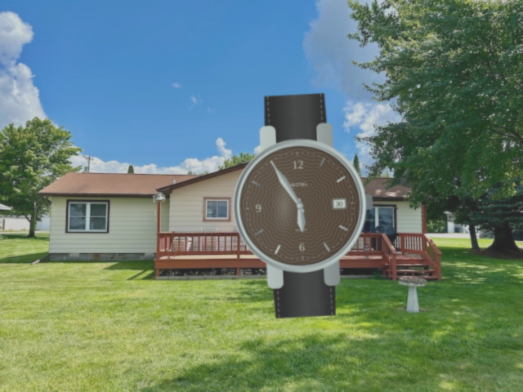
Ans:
5 h 55 min
